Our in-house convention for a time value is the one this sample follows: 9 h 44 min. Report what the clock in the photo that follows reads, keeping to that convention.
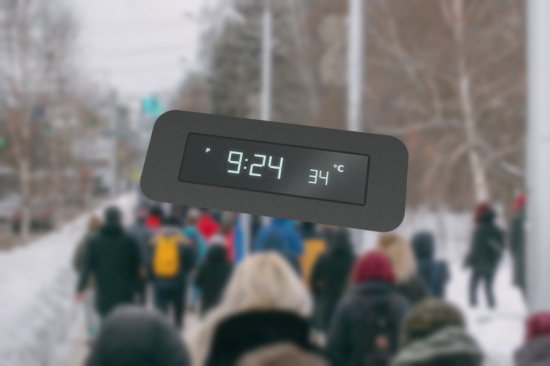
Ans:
9 h 24 min
